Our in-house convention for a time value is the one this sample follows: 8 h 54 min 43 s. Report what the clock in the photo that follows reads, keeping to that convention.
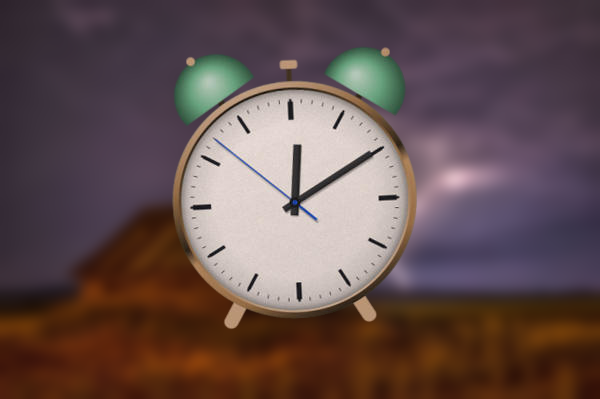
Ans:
12 h 09 min 52 s
